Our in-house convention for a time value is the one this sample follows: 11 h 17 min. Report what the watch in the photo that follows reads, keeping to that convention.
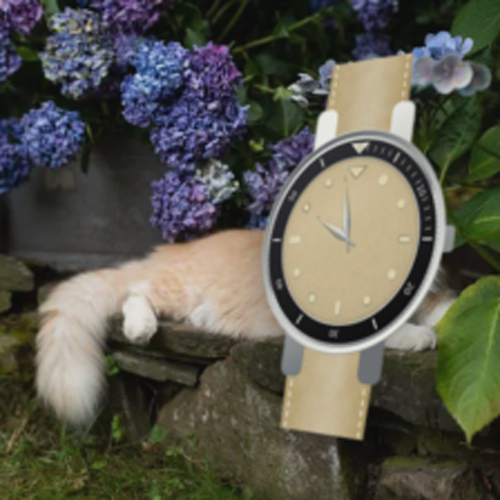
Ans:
9 h 58 min
